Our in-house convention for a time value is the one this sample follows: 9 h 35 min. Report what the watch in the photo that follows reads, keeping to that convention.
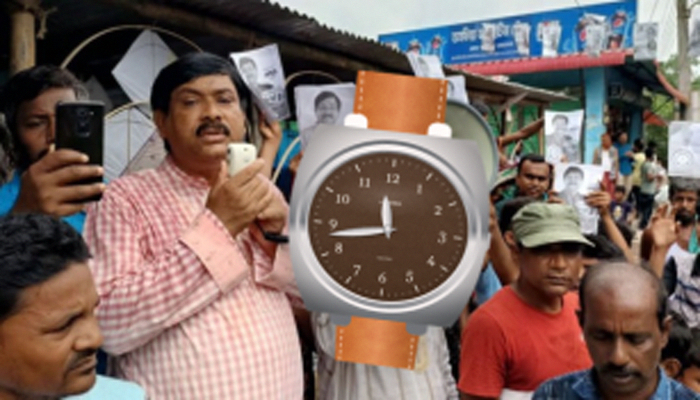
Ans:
11 h 43 min
